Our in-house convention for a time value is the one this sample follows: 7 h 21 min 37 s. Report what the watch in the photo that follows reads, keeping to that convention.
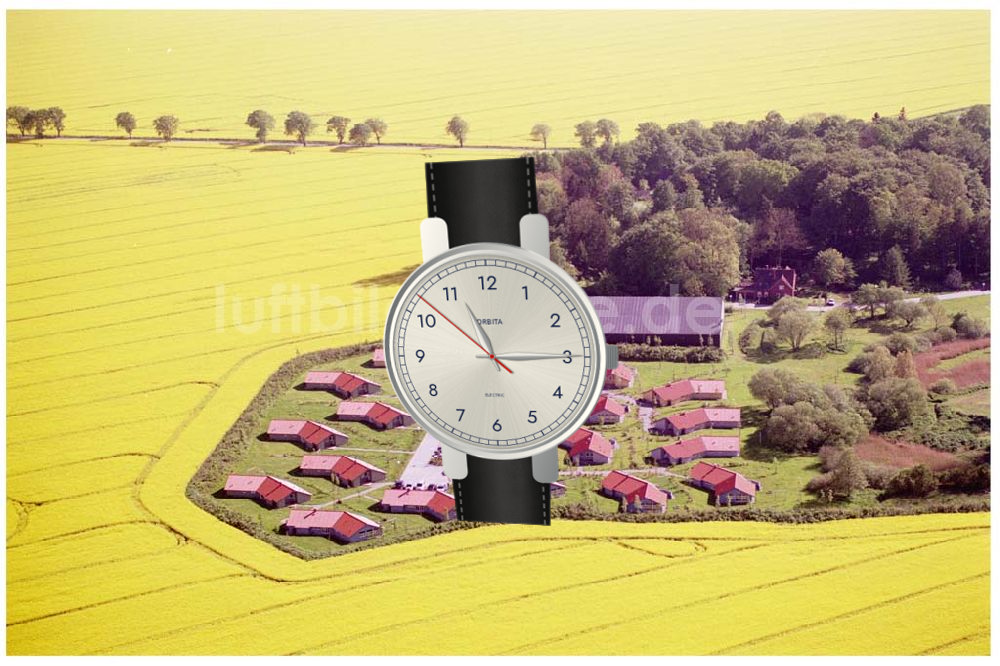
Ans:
11 h 14 min 52 s
